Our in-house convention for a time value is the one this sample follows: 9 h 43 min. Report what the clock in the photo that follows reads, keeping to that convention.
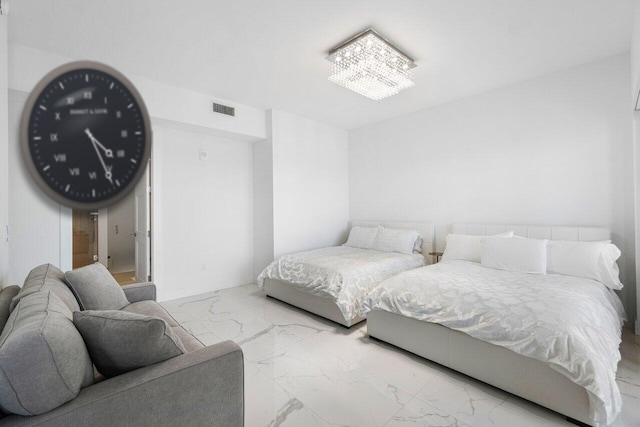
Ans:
4 h 26 min
